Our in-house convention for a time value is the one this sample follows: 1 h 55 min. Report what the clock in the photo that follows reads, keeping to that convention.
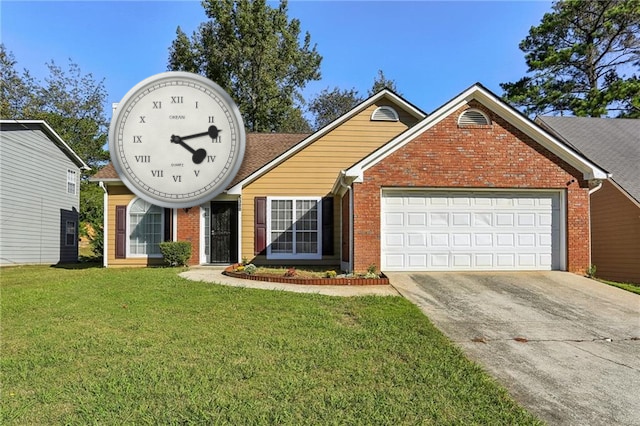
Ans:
4 h 13 min
